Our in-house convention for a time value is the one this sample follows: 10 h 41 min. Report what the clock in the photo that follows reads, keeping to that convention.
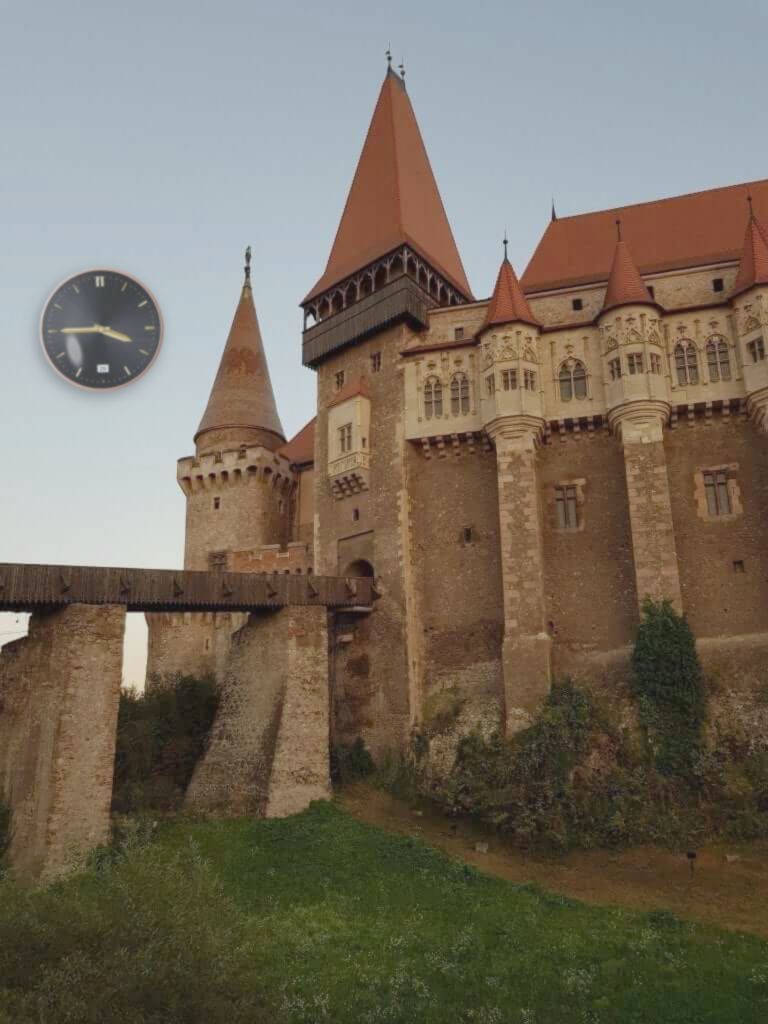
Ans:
3 h 45 min
